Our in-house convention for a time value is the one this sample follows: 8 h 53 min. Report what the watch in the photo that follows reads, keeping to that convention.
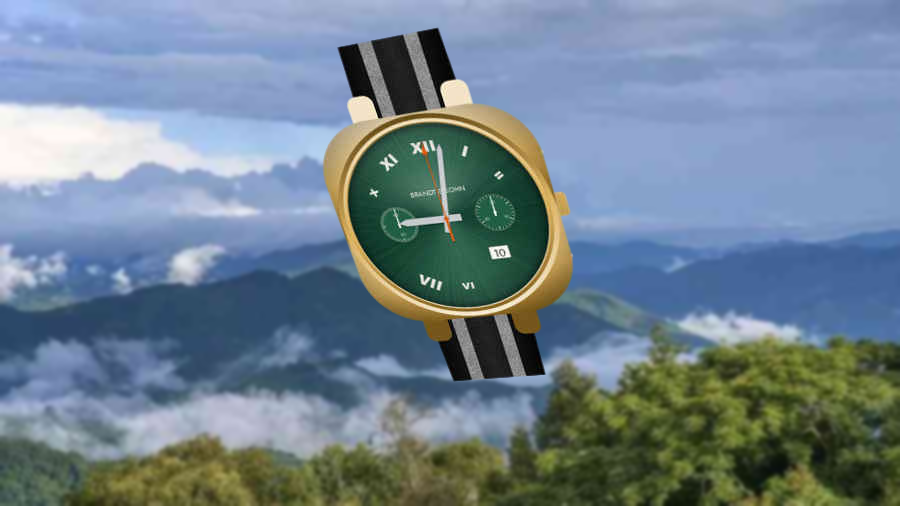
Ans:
9 h 02 min
